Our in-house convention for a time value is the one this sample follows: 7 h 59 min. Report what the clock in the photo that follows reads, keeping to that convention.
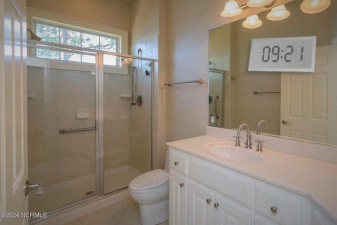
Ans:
9 h 21 min
